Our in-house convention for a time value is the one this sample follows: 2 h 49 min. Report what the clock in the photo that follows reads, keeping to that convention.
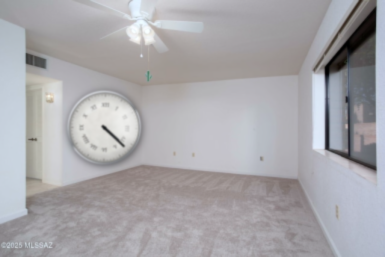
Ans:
4 h 22 min
